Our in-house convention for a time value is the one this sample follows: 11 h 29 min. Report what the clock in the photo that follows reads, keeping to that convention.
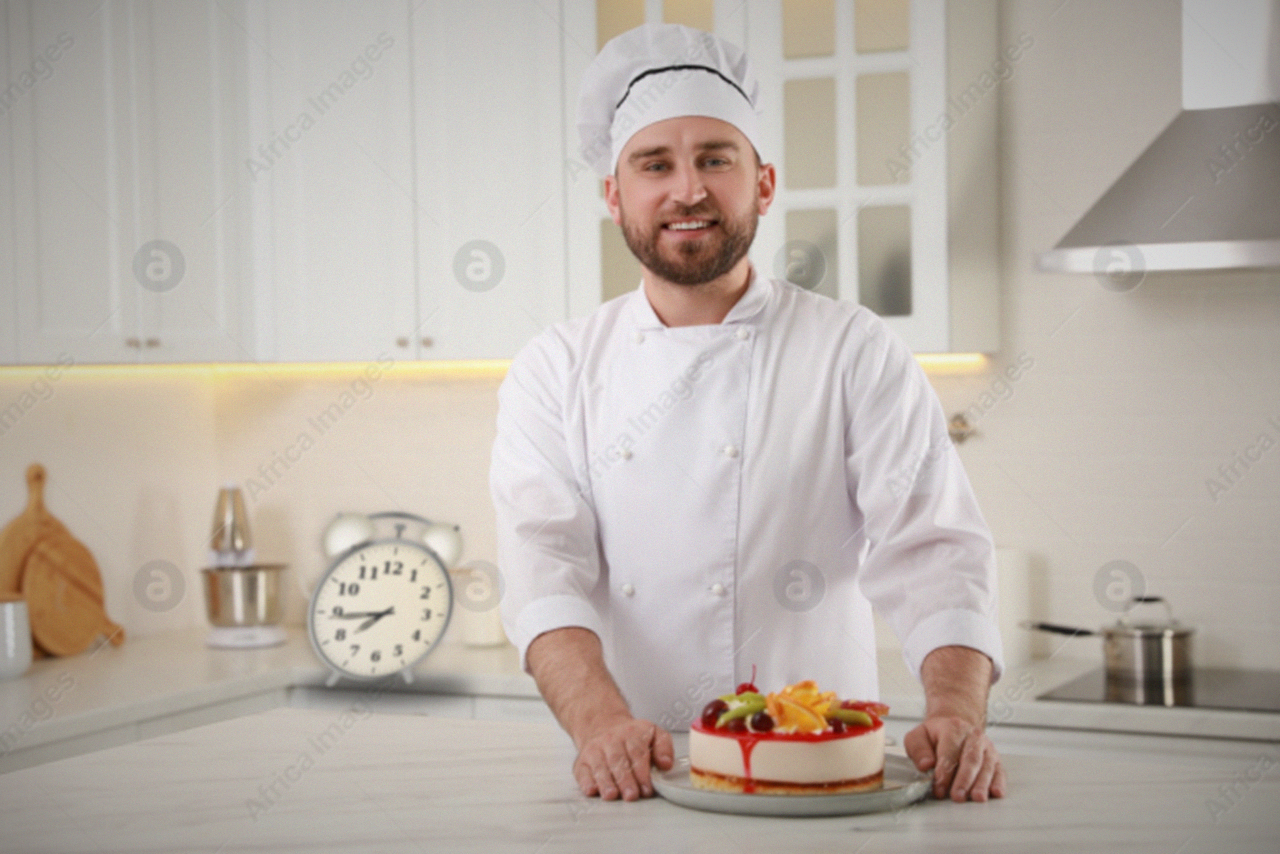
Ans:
7 h 44 min
